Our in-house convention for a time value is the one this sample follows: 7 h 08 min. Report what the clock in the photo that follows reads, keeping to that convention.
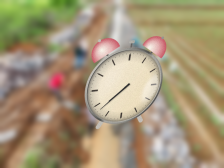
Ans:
7 h 38 min
